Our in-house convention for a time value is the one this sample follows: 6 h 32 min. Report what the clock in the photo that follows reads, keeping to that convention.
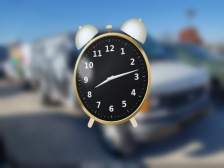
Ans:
8 h 13 min
